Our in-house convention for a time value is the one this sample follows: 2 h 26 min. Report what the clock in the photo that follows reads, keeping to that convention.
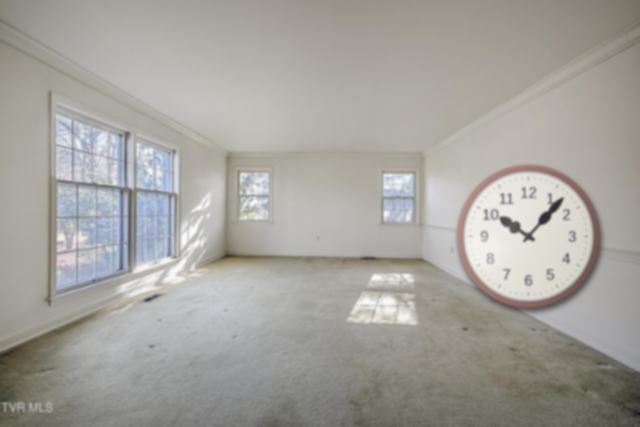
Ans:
10 h 07 min
